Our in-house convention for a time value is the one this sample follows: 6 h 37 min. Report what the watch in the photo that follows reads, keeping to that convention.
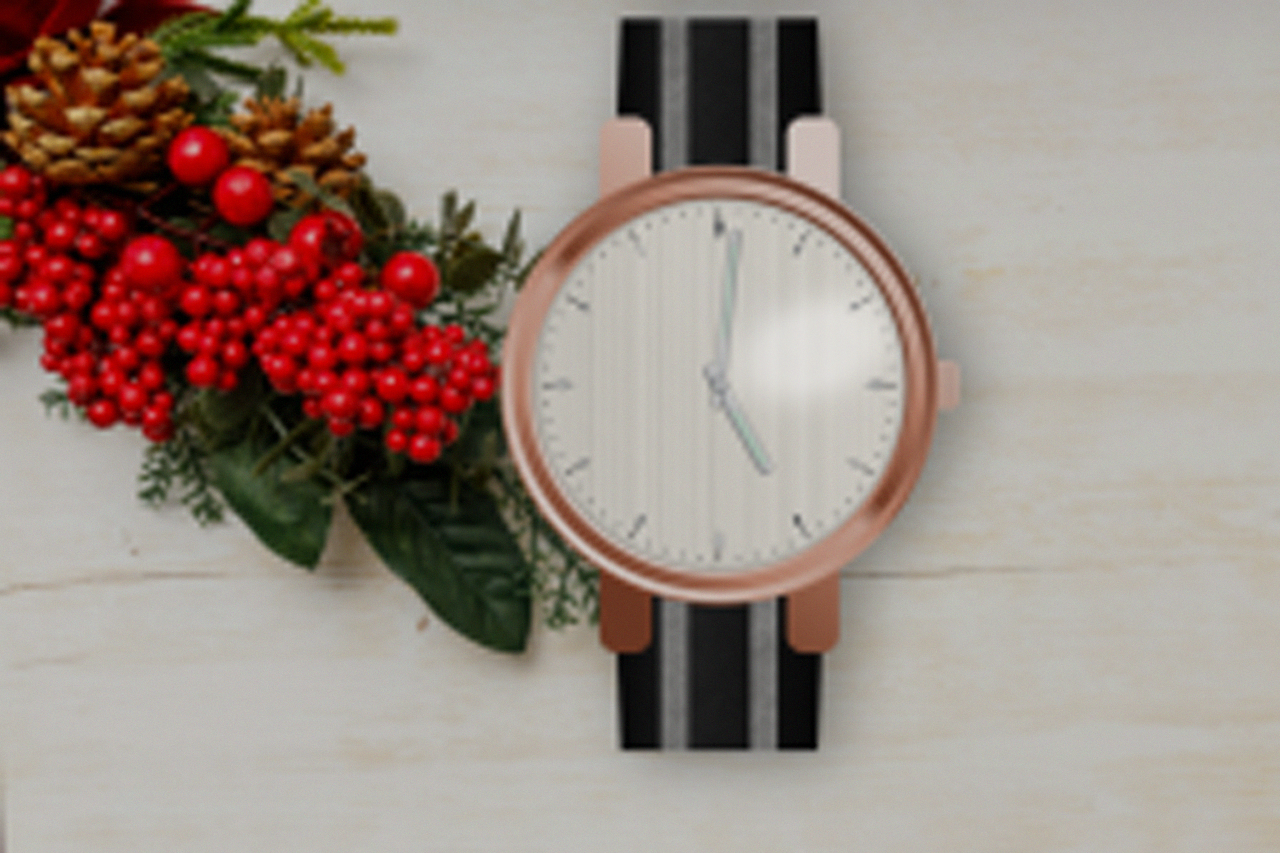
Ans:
5 h 01 min
